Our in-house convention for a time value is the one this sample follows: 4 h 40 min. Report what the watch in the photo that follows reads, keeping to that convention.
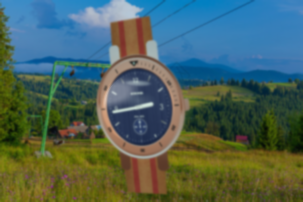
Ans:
2 h 44 min
